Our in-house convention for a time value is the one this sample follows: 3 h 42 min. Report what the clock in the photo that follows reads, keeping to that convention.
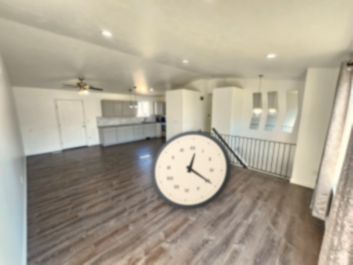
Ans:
12 h 20 min
